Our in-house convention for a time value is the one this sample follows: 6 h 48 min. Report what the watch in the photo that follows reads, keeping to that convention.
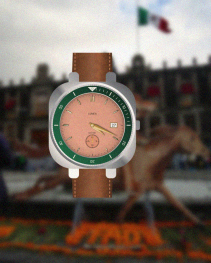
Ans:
4 h 19 min
